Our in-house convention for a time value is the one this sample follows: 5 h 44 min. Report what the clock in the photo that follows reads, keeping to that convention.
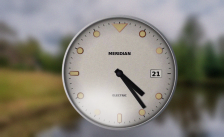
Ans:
4 h 24 min
